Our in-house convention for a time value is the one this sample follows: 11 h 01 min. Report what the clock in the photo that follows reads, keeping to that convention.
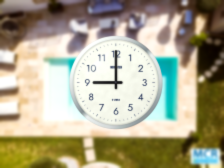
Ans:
9 h 00 min
